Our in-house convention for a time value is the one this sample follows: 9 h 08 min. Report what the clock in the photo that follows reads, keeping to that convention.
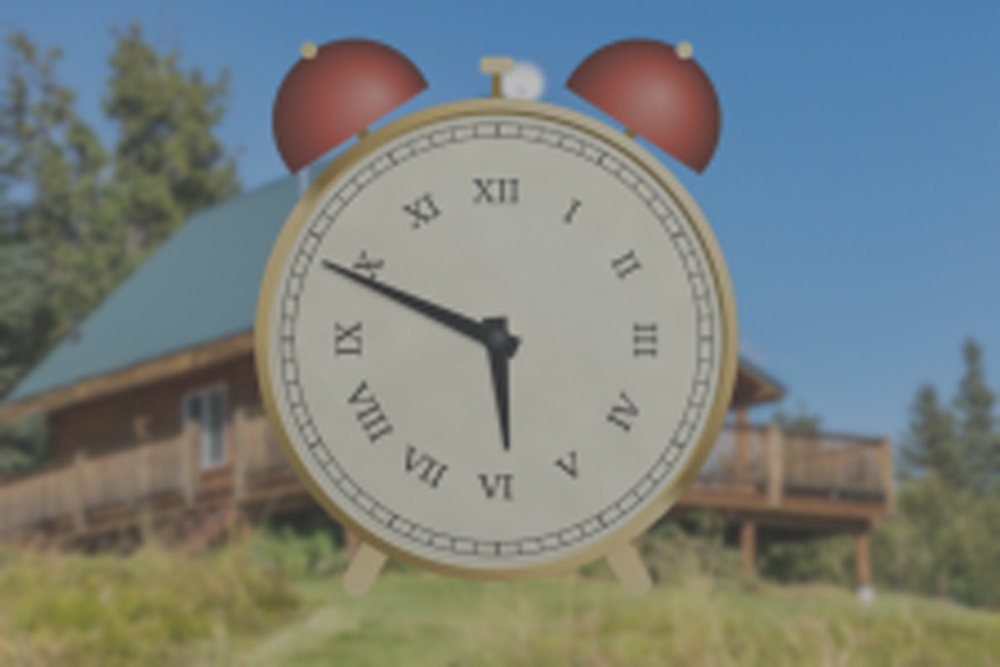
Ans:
5 h 49 min
